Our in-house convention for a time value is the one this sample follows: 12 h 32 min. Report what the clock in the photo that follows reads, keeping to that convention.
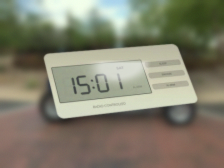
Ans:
15 h 01 min
